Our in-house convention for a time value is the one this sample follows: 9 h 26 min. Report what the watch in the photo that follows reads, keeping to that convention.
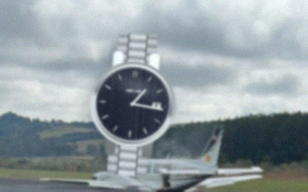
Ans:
1 h 16 min
